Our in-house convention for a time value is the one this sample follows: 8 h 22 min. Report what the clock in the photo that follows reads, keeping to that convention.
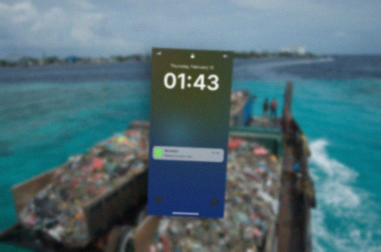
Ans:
1 h 43 min
